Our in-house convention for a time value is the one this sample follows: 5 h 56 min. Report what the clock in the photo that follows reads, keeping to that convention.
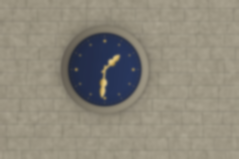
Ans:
1 h 31 min
